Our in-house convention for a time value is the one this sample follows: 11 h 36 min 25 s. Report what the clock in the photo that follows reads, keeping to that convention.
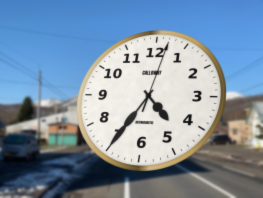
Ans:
4 h 35 min 02 s
